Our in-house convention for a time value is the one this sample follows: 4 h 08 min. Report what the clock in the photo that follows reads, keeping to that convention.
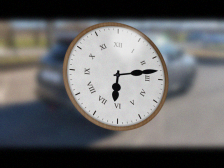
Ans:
6 h 13 min
